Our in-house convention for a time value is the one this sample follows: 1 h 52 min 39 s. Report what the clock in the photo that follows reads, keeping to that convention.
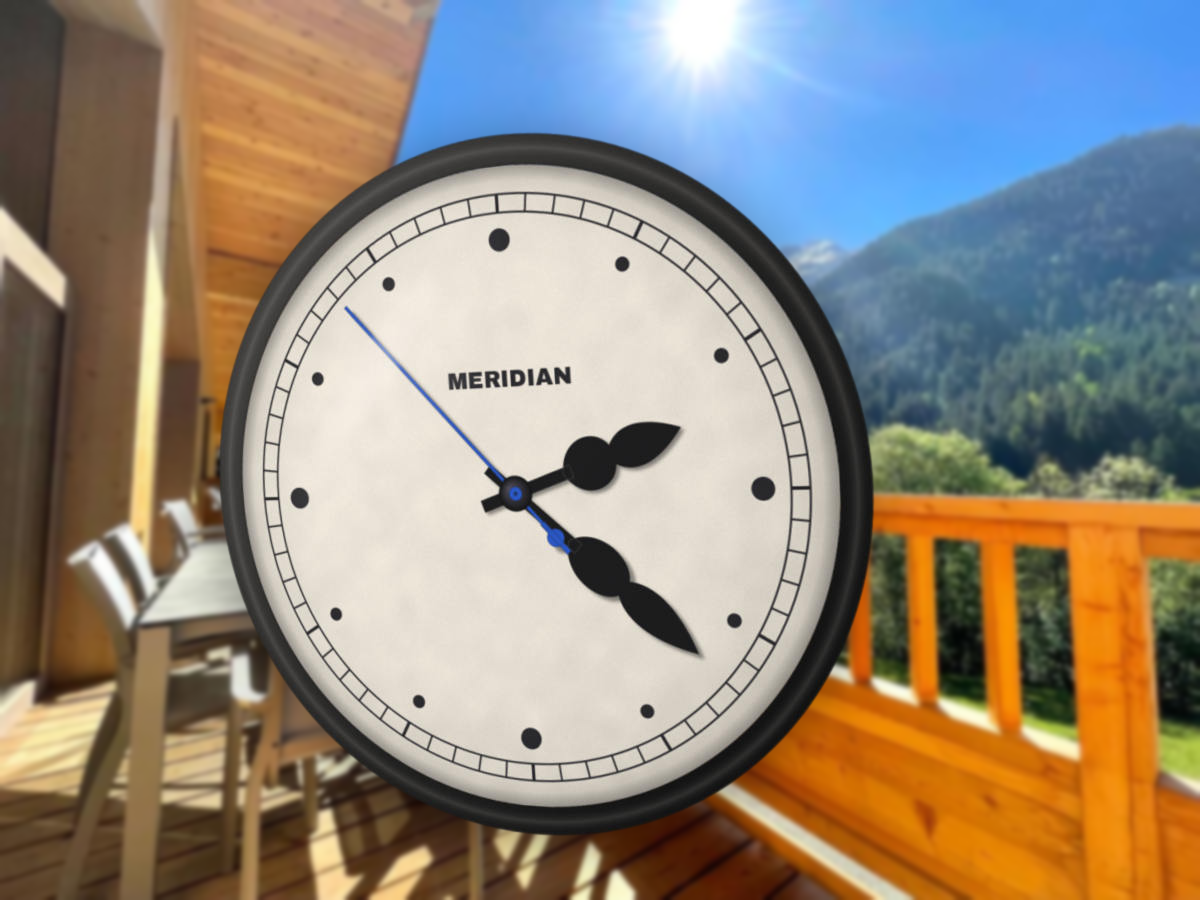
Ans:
2 h 21 min 53 s
